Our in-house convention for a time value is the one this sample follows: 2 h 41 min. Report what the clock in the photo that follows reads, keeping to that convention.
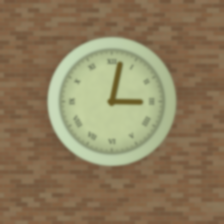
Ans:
3 h 02 min
